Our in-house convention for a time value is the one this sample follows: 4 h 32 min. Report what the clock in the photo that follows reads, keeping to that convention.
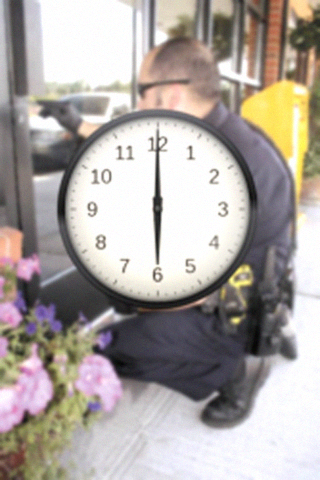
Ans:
6 h 00 min
